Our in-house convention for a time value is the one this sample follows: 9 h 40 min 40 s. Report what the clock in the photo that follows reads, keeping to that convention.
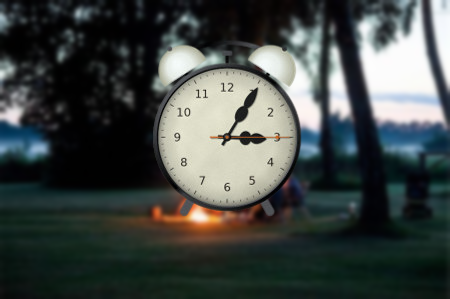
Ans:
3 h 05 min 15 s
